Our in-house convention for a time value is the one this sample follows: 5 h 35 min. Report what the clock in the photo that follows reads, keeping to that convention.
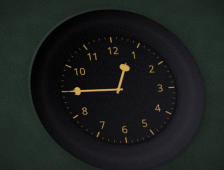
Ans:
12 h 45 min
